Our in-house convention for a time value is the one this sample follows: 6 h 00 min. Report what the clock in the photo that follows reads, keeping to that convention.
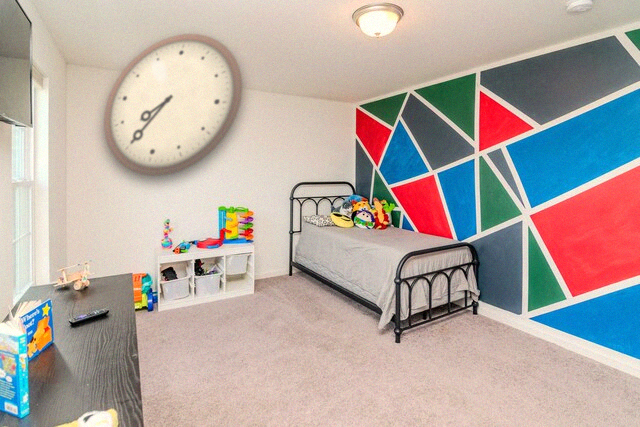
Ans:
7 h 35 min
